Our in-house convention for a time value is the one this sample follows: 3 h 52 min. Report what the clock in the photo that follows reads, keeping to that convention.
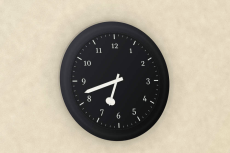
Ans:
6 h 42 min
